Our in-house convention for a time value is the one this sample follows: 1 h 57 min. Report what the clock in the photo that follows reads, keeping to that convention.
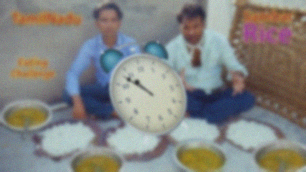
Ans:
10 h 53 min
